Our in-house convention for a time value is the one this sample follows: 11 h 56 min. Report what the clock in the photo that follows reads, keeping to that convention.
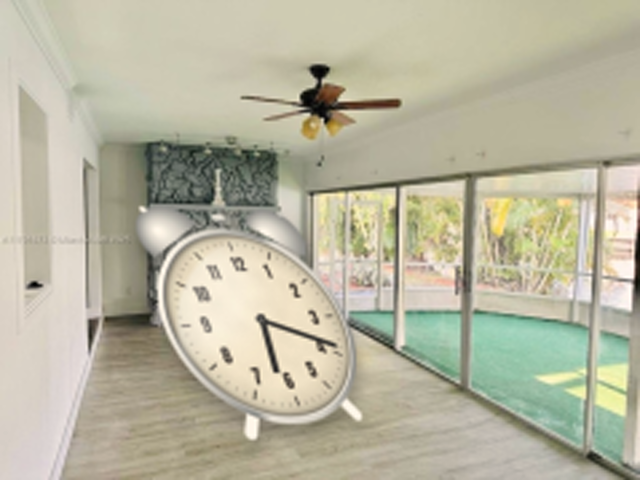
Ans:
6 h 19 min
